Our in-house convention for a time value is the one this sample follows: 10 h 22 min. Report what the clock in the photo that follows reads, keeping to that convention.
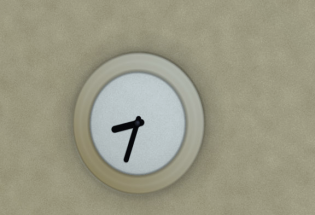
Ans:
8 h 33 min
